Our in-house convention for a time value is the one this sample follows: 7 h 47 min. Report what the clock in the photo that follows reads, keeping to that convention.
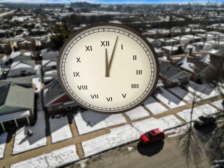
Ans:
12 h 03 min
